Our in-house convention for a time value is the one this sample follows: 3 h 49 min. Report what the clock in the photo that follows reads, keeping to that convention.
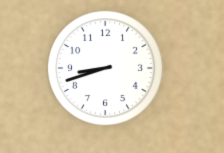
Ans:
8 h 42 min
